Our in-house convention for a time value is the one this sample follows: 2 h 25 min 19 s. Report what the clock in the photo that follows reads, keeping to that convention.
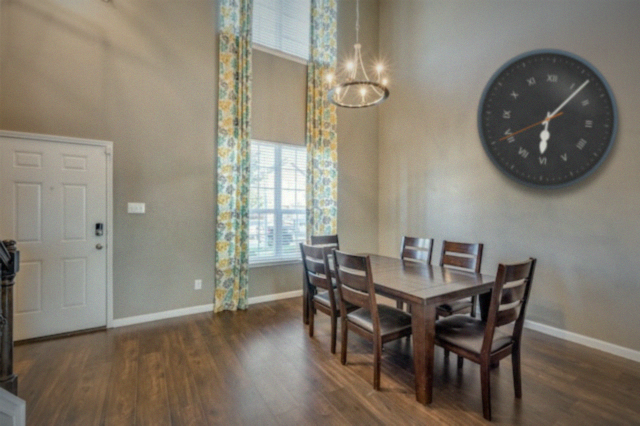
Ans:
6 h 06 min 40 s
